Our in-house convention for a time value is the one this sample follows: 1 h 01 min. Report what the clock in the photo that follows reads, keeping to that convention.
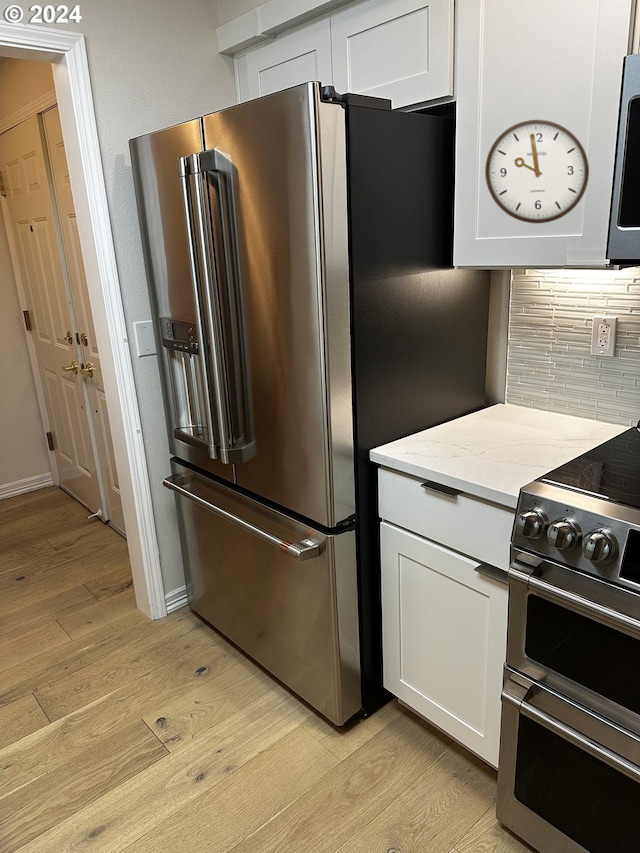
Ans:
9 h 59 min
